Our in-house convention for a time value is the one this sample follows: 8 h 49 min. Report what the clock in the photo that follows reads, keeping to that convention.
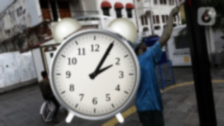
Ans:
2 h 05 min
